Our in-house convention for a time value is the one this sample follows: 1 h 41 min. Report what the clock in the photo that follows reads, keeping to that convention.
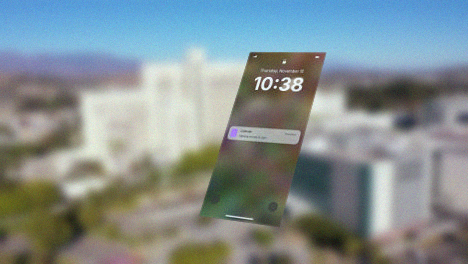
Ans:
10 h 38 min
